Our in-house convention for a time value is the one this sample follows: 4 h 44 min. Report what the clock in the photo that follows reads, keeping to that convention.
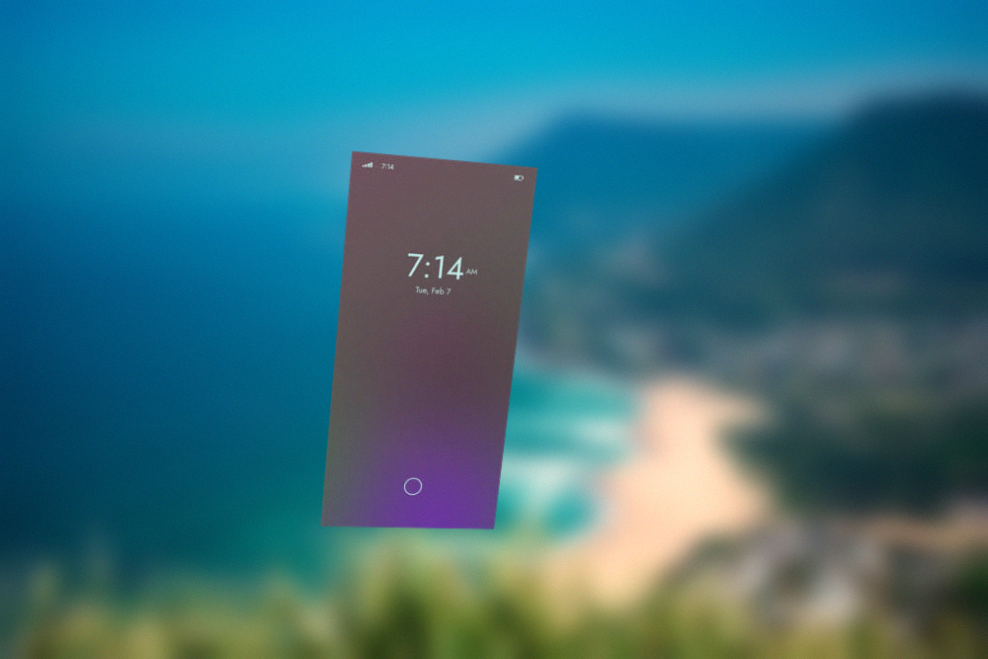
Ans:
7 h 14 min
